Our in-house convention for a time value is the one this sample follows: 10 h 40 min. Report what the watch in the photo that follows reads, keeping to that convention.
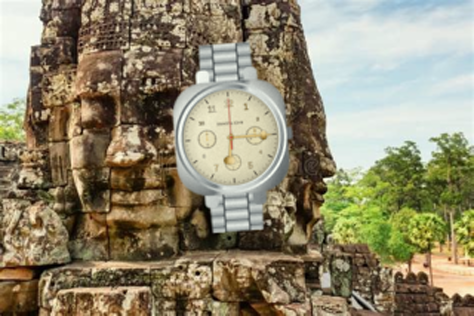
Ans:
6 h 15 min
